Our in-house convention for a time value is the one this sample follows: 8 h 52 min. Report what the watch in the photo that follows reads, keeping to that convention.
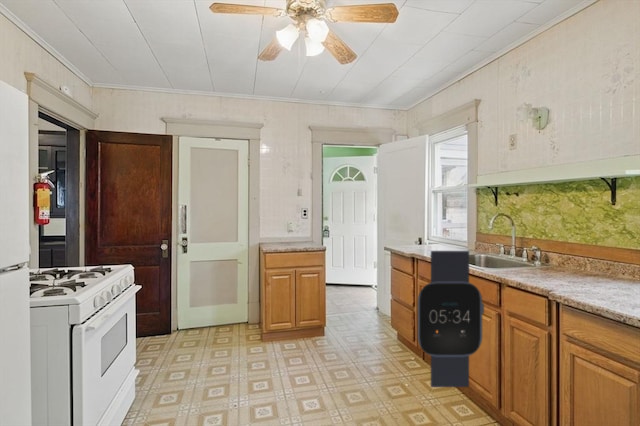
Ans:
5 h 34 min
